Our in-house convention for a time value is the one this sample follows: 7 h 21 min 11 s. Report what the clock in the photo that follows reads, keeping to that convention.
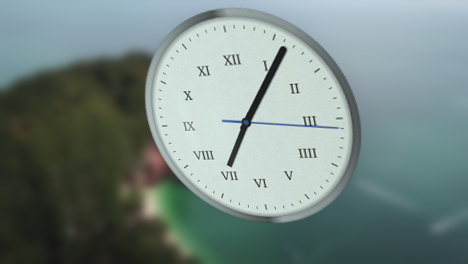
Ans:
7 h 06 min 16 s
